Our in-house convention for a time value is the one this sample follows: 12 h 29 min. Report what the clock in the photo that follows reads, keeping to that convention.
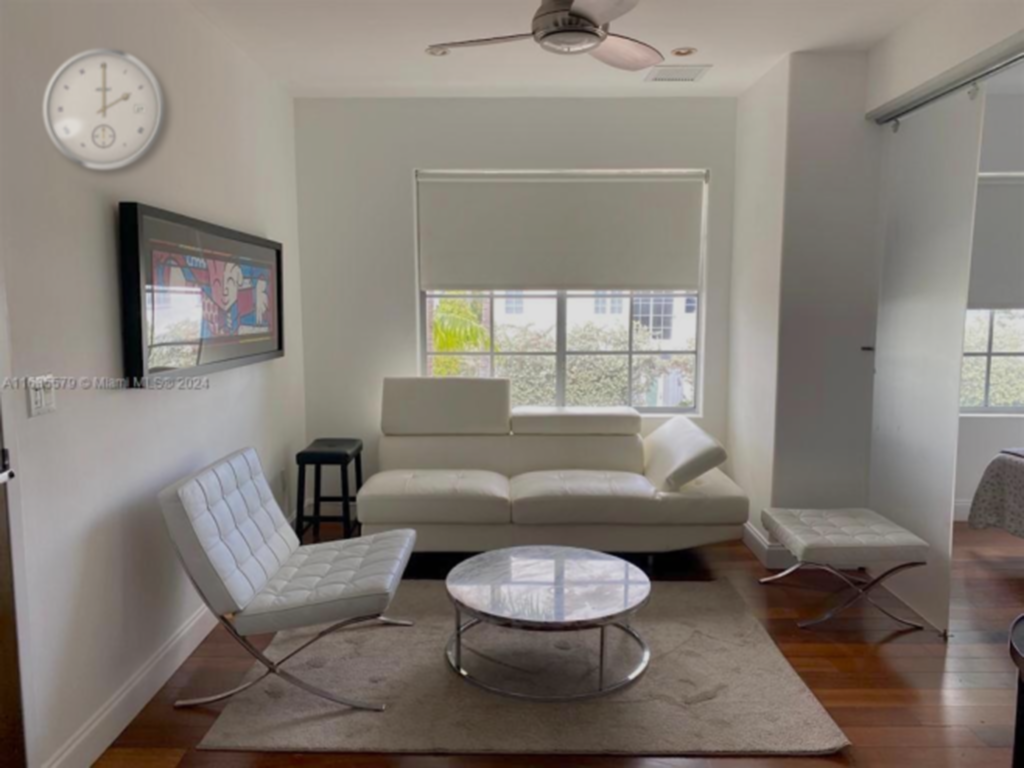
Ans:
2 h 00 min
